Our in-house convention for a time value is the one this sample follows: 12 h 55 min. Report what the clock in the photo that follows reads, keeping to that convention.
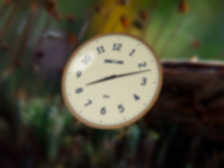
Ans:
8 h 12 min
